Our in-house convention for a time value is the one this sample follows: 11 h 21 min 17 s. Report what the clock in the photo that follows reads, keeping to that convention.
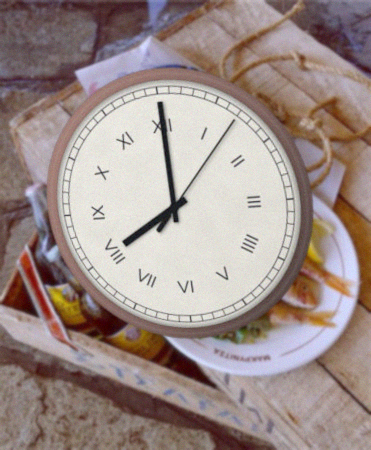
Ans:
8 h 00 min 07 s
